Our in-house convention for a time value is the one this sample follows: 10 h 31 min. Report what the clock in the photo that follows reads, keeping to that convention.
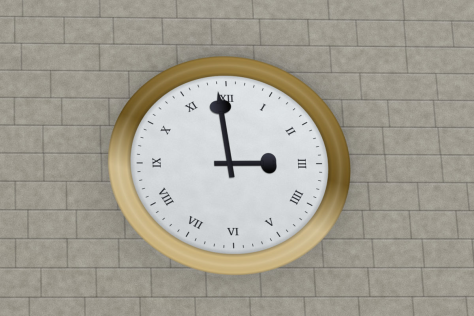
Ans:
2 h 59 min
